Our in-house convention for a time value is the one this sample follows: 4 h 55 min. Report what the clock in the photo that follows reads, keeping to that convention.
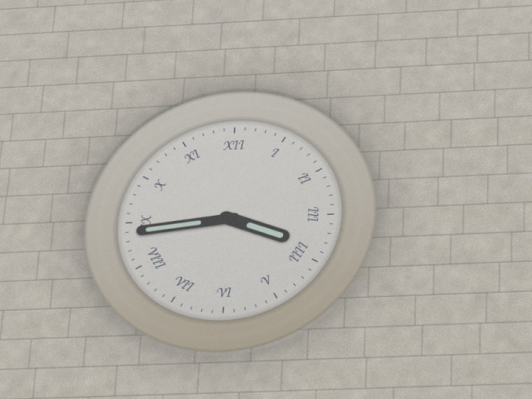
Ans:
3 h 44 min
